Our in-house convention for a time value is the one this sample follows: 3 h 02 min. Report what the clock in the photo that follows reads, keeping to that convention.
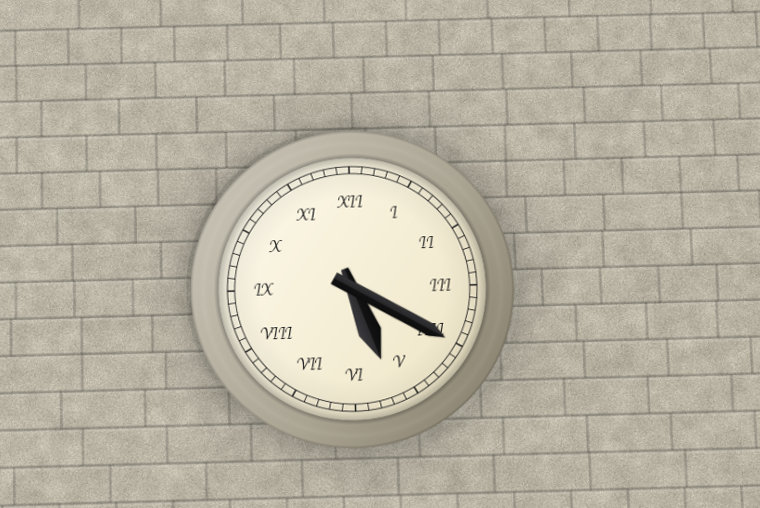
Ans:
5 h 20 min
